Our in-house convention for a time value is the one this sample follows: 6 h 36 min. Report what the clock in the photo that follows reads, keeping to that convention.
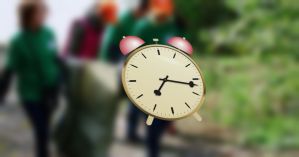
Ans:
7 h 17 min
